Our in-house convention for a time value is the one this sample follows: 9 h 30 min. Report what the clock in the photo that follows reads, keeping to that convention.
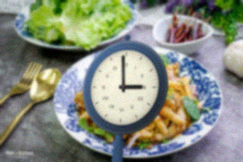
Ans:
2 h 59 min
